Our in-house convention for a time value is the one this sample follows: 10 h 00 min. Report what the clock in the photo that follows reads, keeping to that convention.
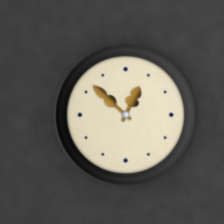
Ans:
12 h 52 min
